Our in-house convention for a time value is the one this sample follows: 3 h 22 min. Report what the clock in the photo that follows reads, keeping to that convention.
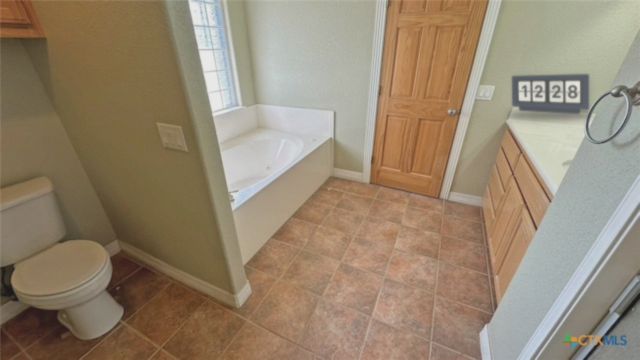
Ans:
12 h 28 min
